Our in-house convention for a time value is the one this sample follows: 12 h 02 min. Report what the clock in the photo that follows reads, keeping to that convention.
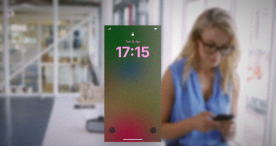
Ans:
17 h 15 min
